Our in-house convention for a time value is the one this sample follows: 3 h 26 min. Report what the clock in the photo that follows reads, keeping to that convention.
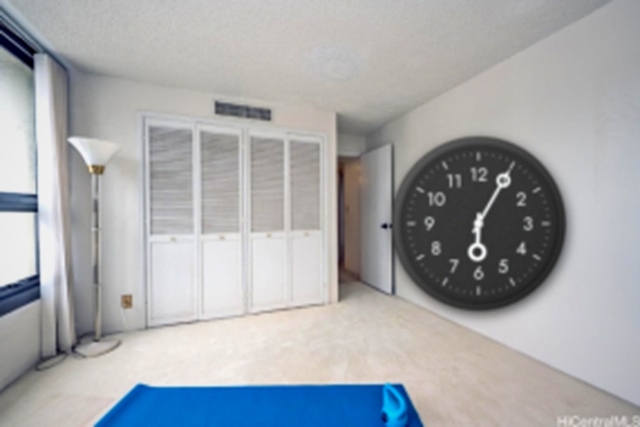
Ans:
6 h 05 min
